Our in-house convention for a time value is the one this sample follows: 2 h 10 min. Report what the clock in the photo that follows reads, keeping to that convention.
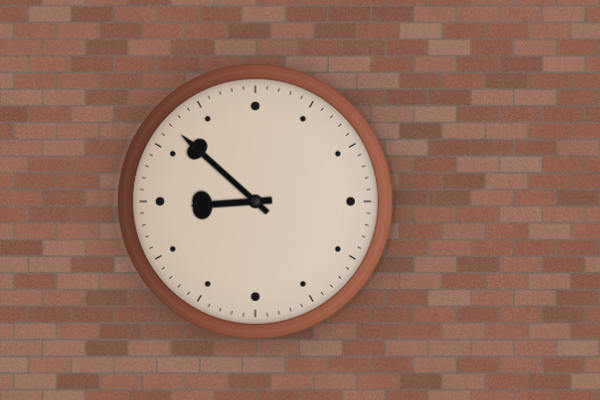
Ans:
8 h 52 min
